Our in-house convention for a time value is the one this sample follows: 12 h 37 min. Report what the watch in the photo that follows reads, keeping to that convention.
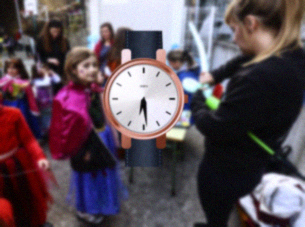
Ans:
6 h 29 min
